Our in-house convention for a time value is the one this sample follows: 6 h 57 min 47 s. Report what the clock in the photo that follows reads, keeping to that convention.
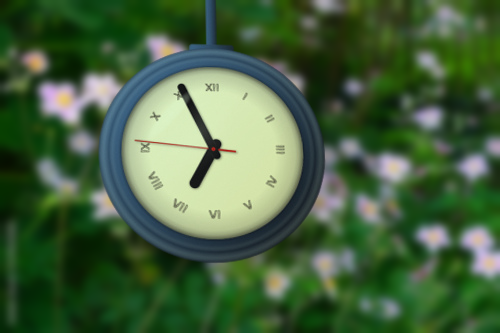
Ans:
6 h 55 min 46 s
